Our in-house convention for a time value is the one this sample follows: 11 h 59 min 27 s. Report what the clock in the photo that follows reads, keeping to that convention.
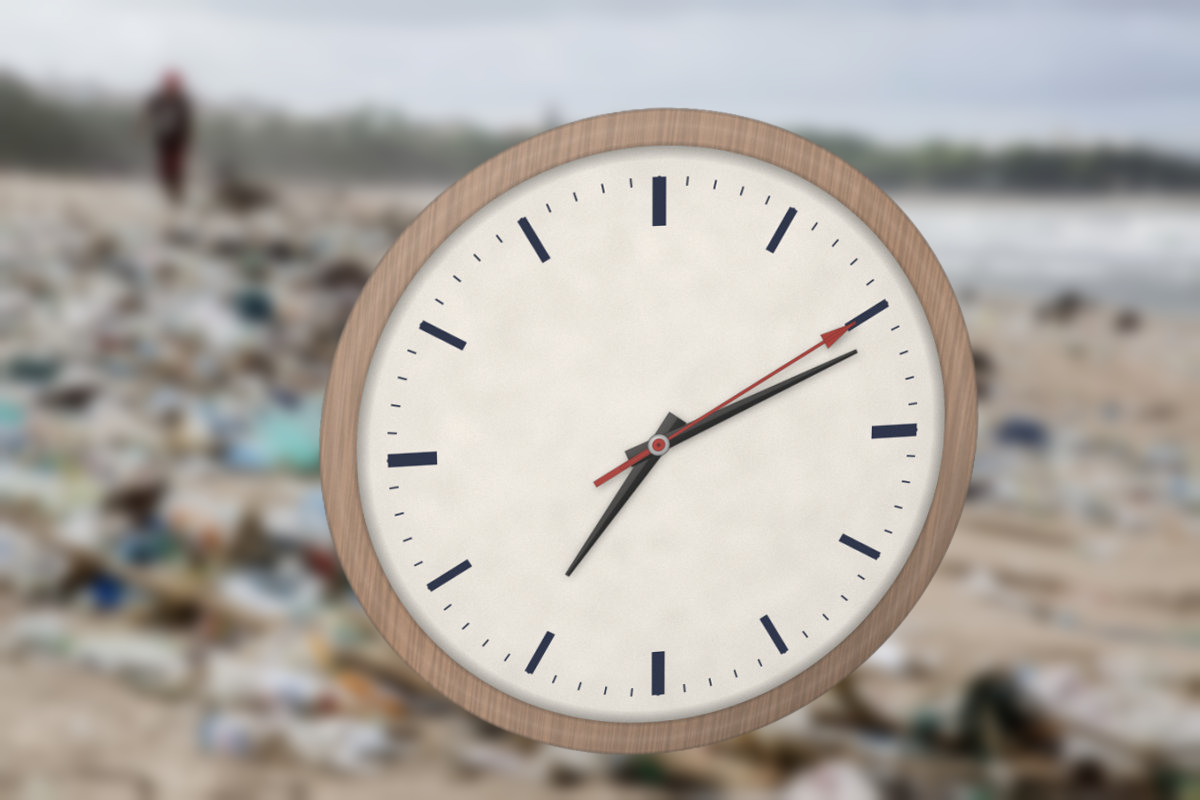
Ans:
7 h 11 min 10 s
